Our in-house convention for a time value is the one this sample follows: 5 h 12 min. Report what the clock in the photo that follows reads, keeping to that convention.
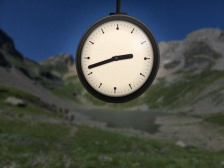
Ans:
2 h 42 min
